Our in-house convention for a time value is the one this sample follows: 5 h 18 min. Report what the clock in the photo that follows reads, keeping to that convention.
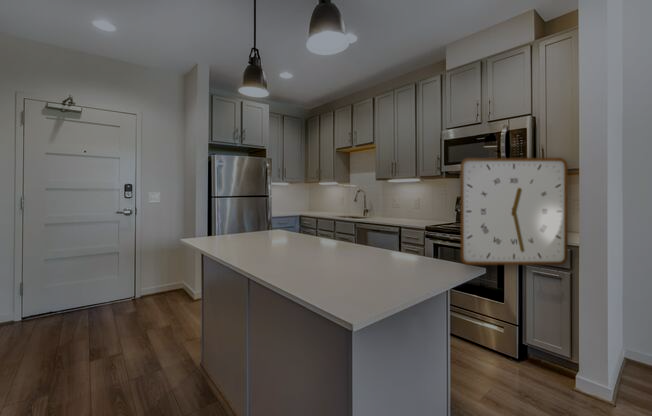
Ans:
12 h 28 min
